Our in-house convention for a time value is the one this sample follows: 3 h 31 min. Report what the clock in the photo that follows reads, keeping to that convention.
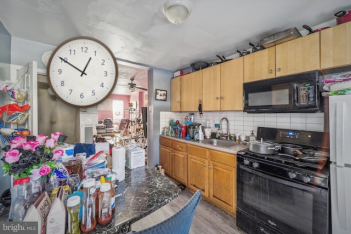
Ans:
12 h 50 min
